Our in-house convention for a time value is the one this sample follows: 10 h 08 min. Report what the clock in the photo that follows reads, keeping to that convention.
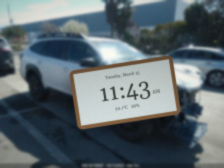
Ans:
11 h 43 min
